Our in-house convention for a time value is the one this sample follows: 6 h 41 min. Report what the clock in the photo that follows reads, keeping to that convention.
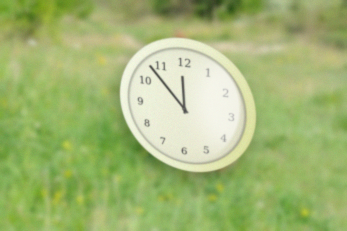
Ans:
11 h 53 min
